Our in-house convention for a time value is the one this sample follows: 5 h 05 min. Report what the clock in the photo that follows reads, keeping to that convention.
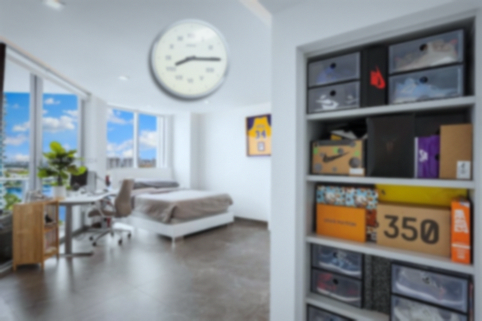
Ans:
8 h 15 min
